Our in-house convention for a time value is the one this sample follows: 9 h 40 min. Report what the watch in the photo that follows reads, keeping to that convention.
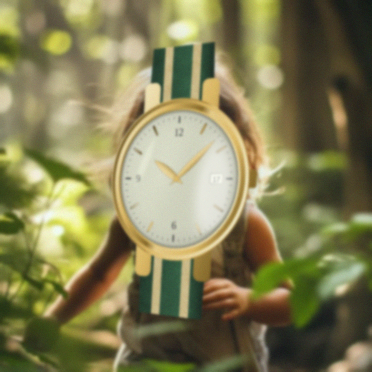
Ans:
10 h 08 min
